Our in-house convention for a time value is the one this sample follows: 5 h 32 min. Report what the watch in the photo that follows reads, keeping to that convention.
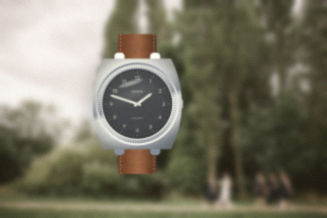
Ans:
1 h 48 min
